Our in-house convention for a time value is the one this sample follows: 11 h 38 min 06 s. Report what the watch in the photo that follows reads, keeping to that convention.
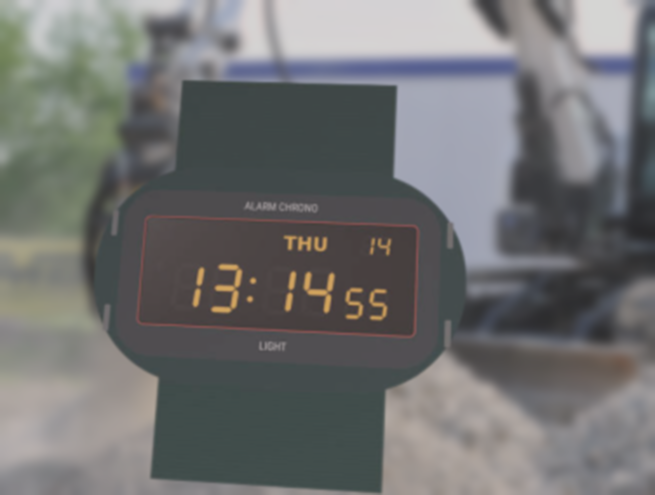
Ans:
13 h 14 min 55 s
